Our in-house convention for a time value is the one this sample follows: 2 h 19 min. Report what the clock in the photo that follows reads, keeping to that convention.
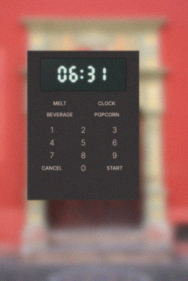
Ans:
6 h 31 min
